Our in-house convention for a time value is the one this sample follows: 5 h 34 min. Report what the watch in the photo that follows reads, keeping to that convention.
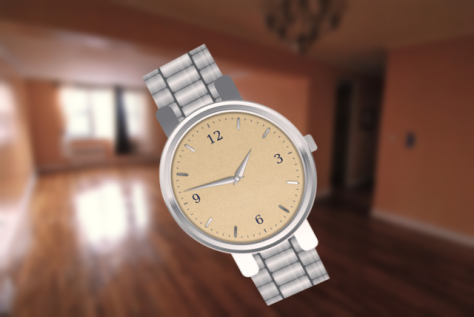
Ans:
1 h 47 min
